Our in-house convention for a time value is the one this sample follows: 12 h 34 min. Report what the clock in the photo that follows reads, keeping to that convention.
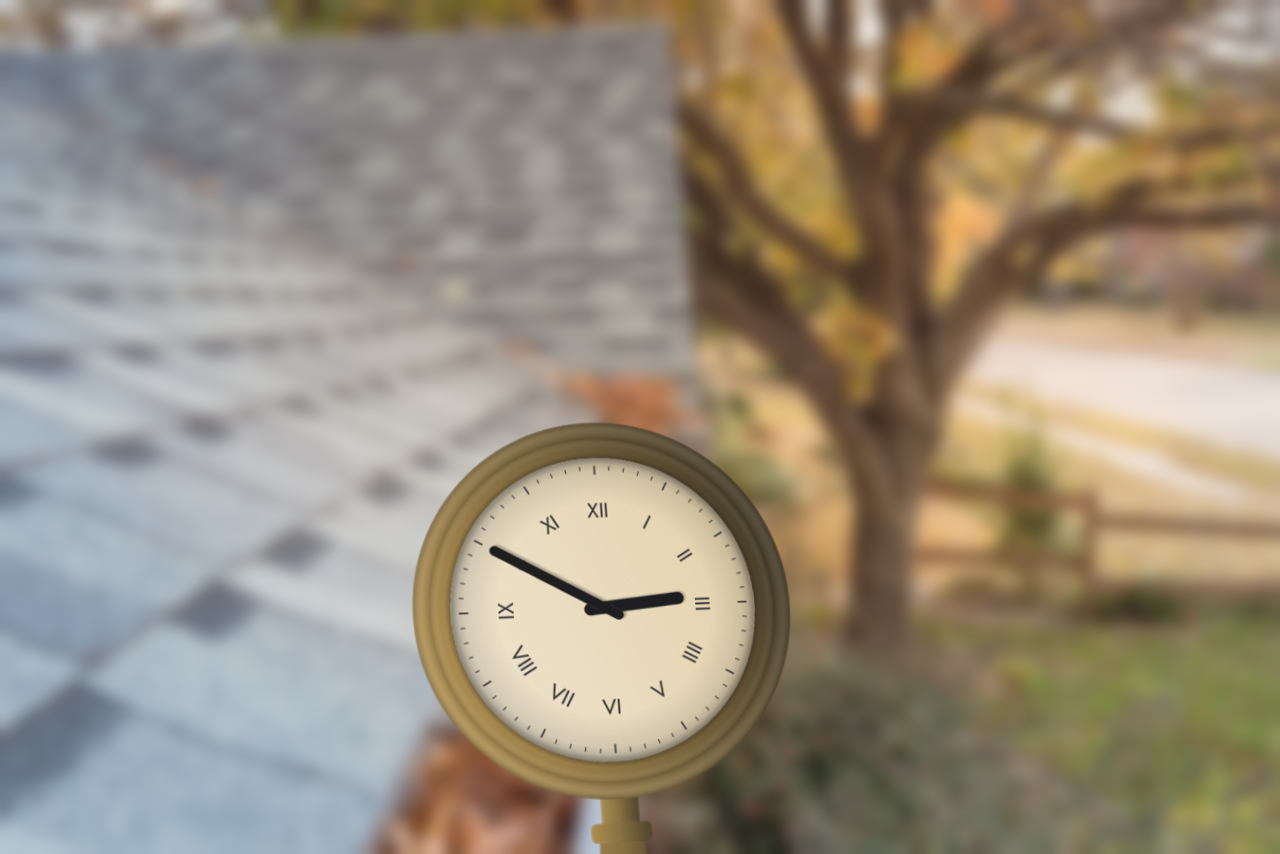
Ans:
2 h 50 min
